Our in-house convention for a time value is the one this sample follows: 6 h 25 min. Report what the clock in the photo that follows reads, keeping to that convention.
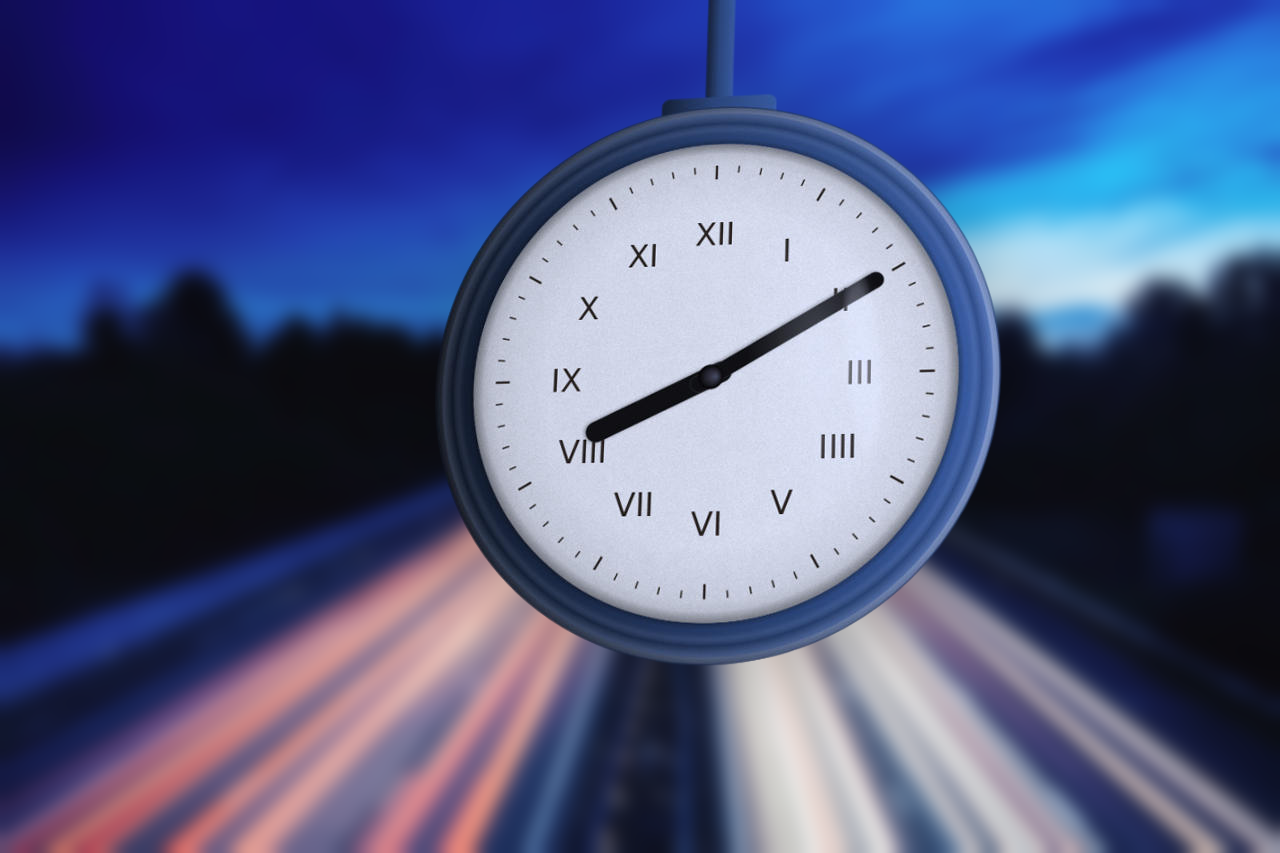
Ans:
8 h 10 min
